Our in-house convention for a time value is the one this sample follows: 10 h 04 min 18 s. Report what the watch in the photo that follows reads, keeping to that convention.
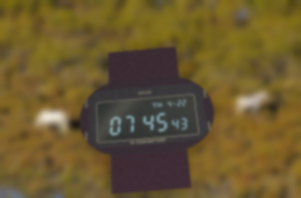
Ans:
7 h 45 min 43 s
